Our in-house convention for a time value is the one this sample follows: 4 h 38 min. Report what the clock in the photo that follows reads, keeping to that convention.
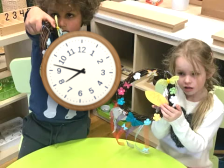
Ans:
7 h 47 min
